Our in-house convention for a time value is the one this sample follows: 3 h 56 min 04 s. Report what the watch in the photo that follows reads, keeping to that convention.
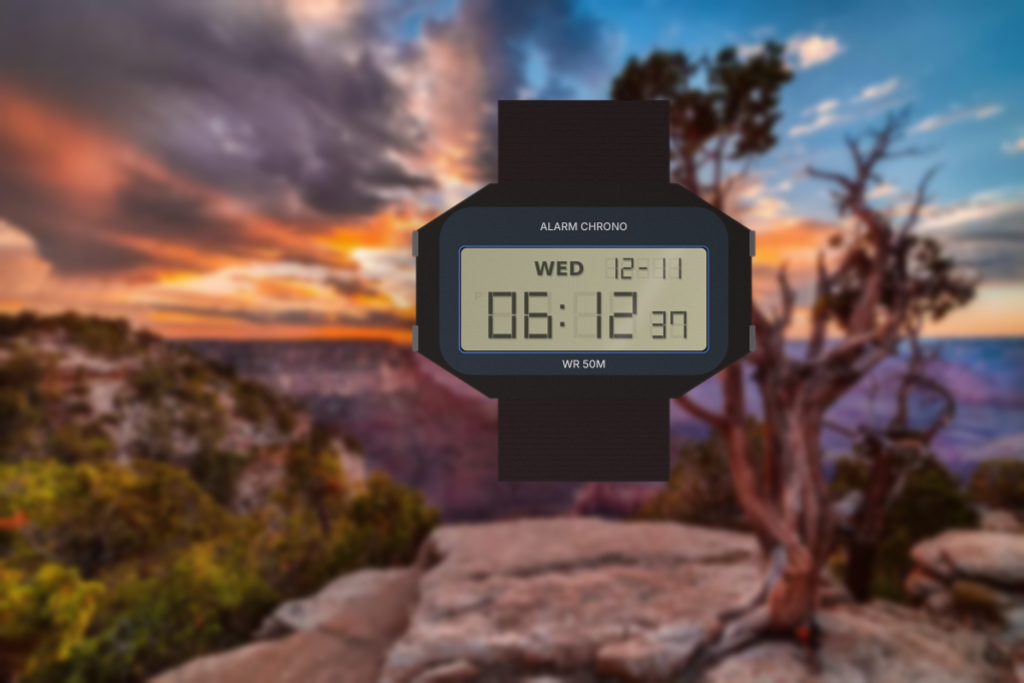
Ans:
6 h 12 min 37 s
